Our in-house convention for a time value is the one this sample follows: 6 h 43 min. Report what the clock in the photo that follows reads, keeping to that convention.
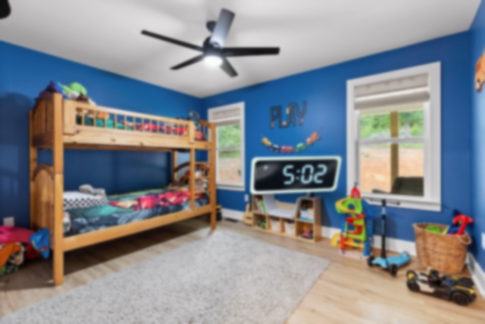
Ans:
5 h 02 min
